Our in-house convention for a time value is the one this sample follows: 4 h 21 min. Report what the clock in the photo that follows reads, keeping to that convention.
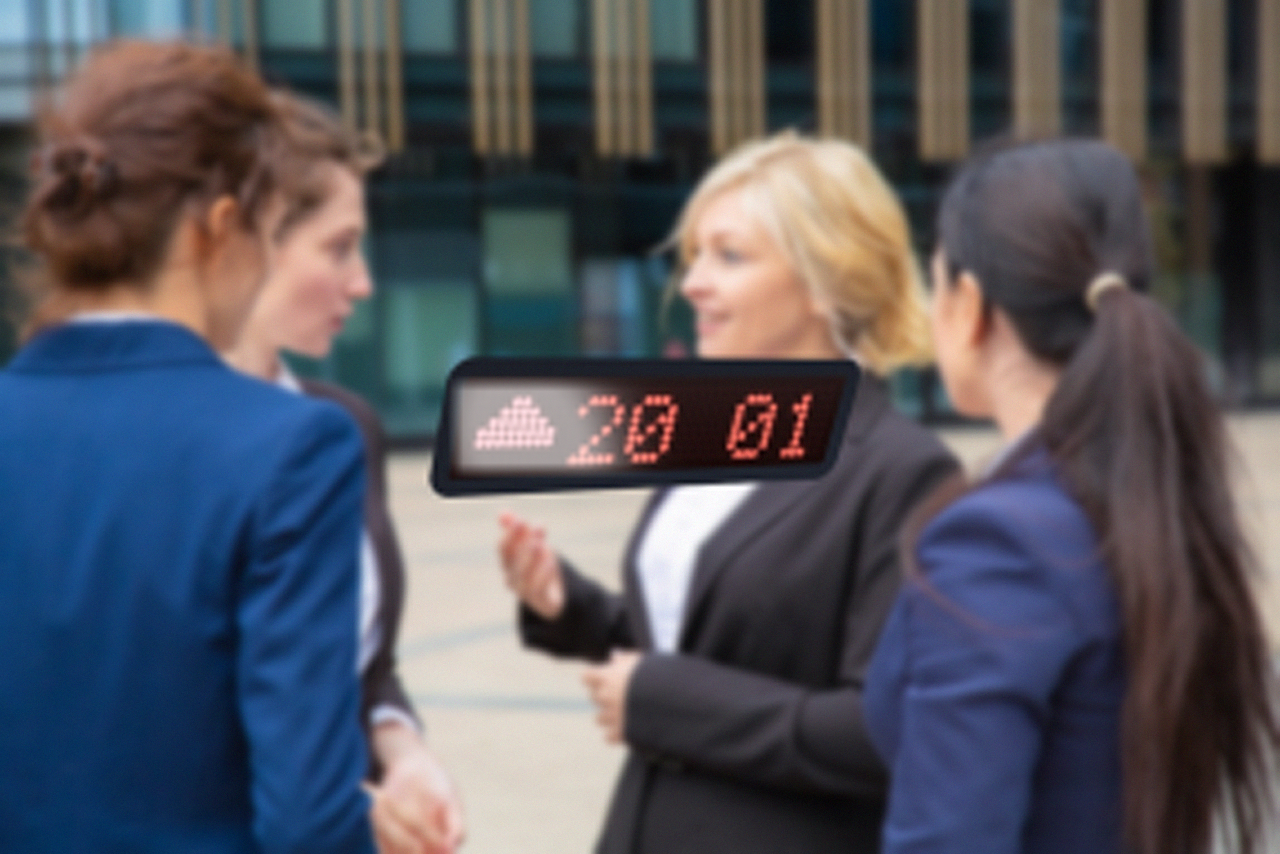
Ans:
20 h 01 min
